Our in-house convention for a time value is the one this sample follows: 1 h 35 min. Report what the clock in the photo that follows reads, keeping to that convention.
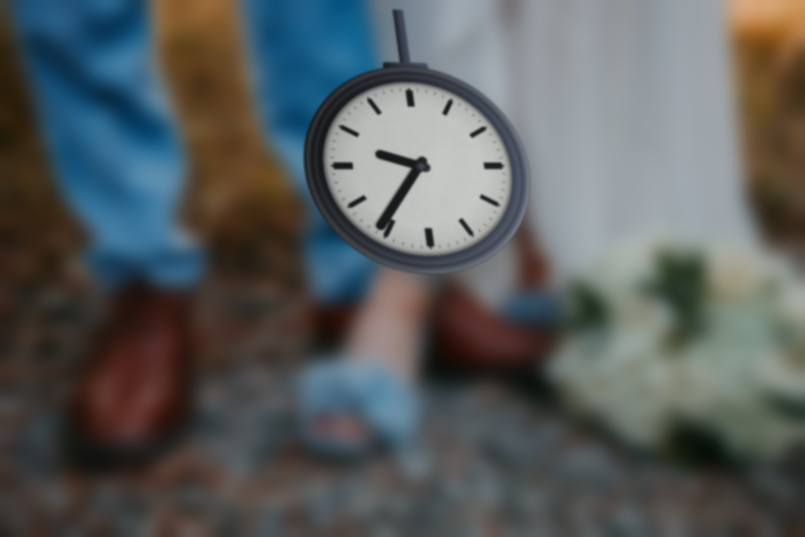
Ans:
9 h 36 min
